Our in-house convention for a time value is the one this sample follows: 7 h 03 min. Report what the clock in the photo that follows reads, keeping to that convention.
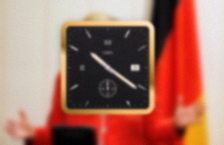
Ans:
10 h 21 min
